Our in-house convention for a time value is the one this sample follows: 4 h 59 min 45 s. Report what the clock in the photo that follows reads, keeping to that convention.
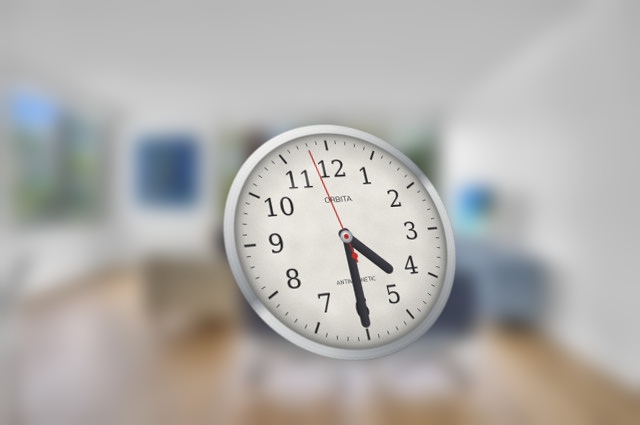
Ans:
4 h 29 min 58 s
